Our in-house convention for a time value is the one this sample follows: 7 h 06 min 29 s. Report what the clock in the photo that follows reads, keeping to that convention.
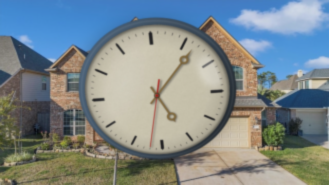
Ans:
5 h 06 min 32 s
